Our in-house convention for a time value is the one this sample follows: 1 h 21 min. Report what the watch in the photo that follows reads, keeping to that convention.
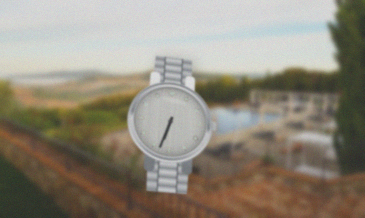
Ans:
6 h 33 min
